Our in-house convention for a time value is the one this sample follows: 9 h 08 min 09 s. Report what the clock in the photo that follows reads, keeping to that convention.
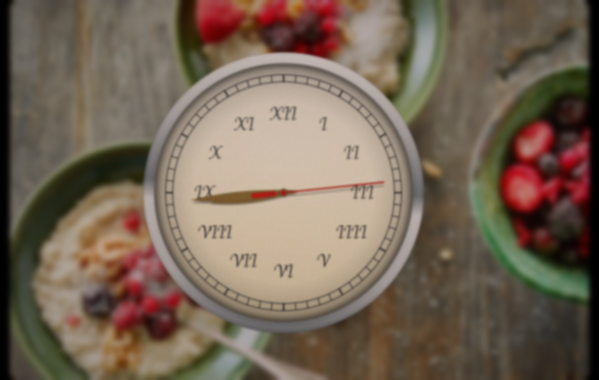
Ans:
8 h 44 min 14 s
